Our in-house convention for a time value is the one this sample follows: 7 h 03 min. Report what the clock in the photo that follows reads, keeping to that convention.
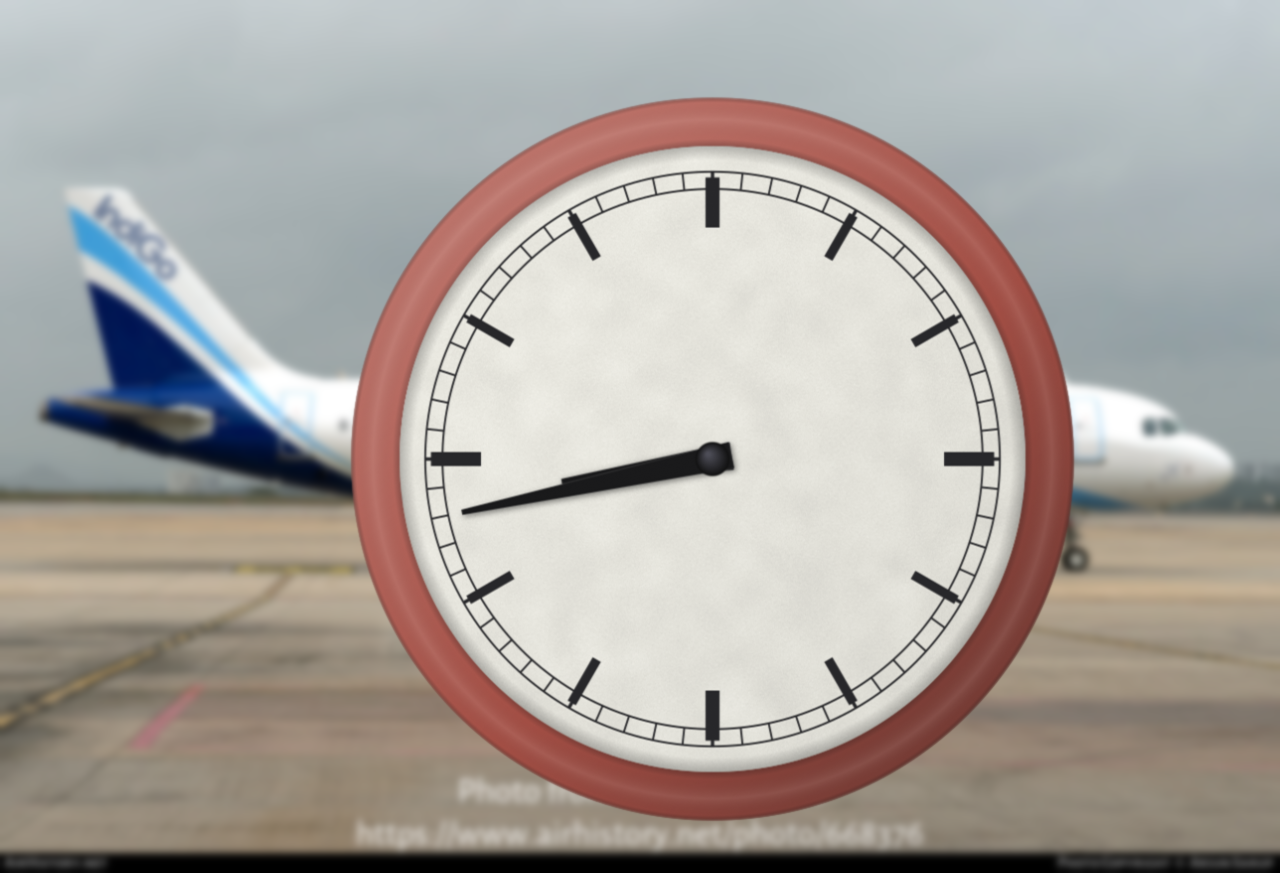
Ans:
8 h 43 min
